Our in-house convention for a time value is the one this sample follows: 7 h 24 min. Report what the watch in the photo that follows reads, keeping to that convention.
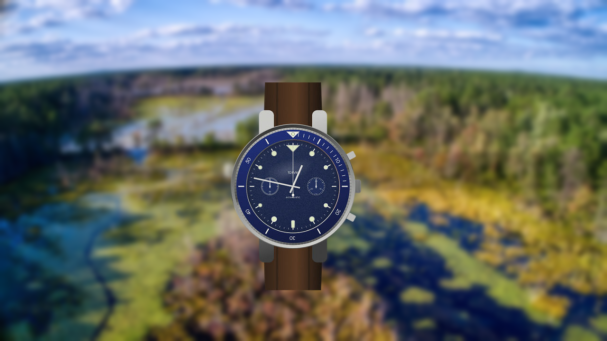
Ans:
12 h 47 min
